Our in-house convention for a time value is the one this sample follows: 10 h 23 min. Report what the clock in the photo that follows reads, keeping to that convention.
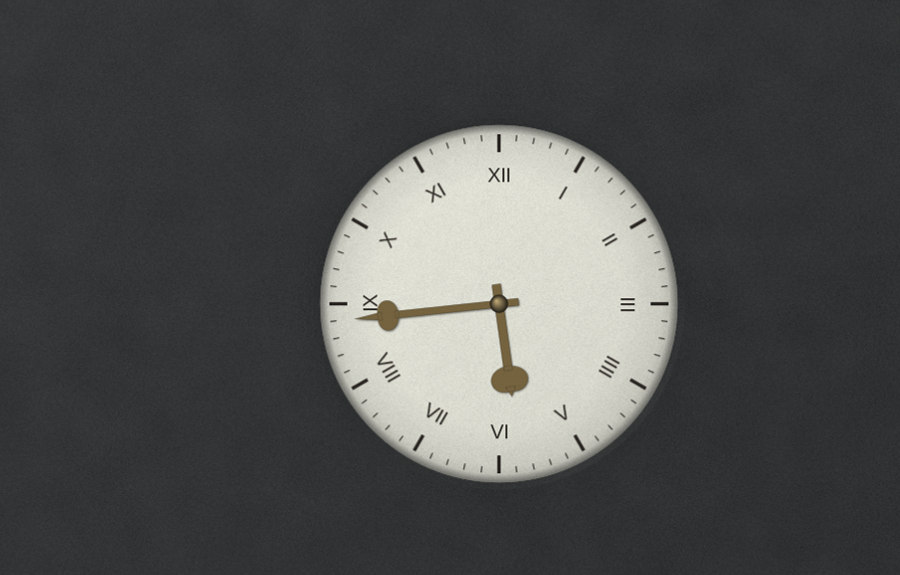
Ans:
5 h 44 min
